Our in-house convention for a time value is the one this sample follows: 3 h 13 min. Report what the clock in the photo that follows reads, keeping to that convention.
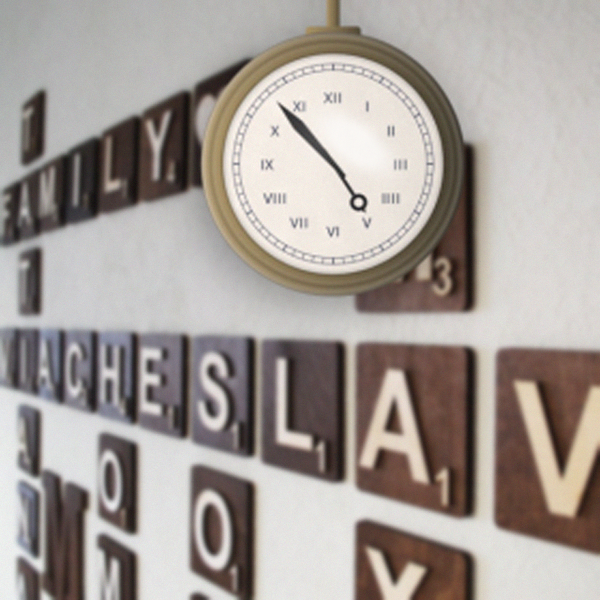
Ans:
4 h 53 min
